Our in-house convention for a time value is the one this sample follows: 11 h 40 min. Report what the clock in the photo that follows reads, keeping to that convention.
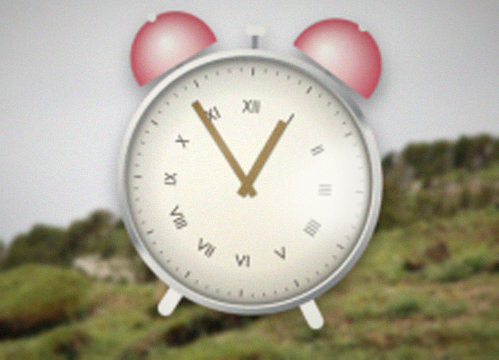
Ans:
12 h 54 min
